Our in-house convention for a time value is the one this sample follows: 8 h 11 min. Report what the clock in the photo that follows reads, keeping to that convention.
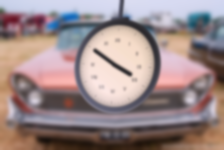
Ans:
3 h 50 min
